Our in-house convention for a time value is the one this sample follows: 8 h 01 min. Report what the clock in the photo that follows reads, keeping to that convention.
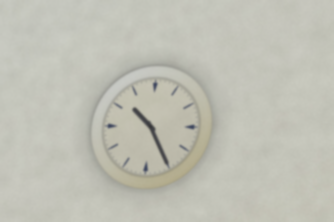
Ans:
10 h 25 min
